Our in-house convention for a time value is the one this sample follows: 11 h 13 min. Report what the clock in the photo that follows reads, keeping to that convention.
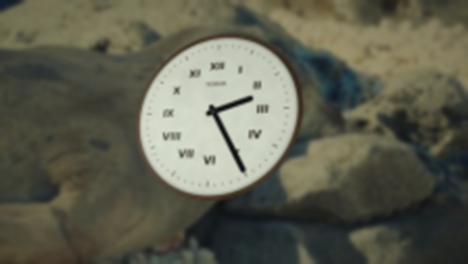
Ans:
2 h 25 min
